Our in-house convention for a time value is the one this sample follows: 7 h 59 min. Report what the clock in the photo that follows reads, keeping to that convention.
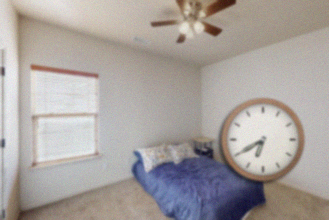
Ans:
6 h 40 min
